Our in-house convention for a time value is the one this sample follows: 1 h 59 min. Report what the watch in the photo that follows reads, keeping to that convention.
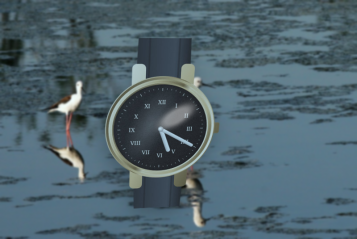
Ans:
5 h 20 min
